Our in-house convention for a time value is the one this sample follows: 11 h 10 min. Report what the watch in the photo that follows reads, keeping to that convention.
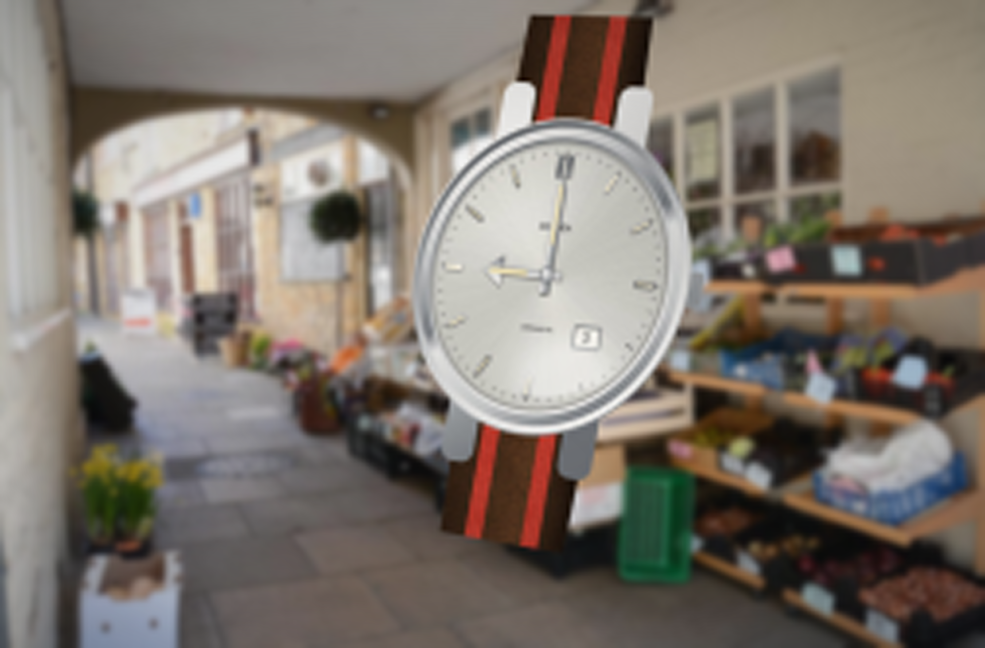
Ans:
9 h 00 min
